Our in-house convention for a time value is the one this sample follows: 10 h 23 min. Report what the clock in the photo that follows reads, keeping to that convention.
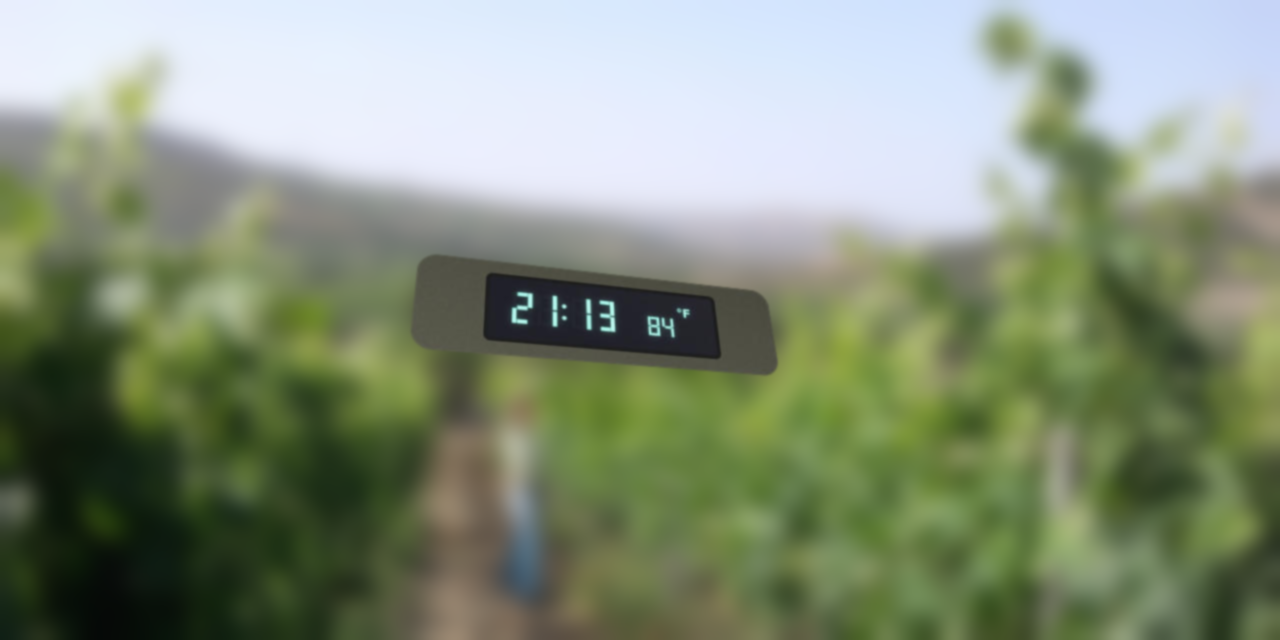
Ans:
21 h 13 min
